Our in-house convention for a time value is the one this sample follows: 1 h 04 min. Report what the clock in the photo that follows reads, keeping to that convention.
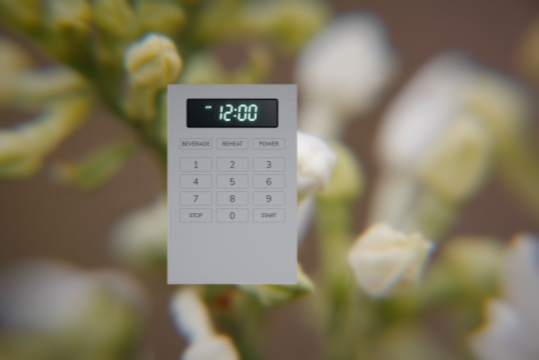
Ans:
12 h 00 min
